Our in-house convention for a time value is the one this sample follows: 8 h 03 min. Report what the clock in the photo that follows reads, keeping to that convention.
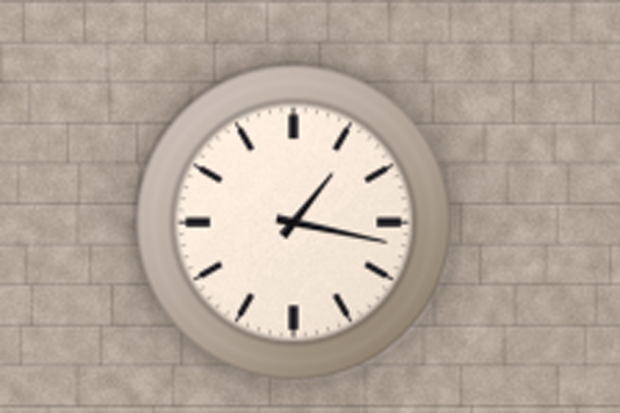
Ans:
1 h 17 min
